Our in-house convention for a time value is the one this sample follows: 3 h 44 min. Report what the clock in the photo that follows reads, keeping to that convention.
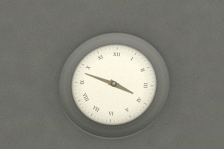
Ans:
3 h 48 min
